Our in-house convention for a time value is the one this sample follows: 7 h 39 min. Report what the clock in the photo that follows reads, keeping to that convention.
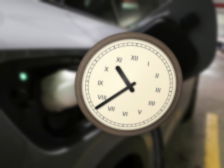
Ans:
10 h 38 min
